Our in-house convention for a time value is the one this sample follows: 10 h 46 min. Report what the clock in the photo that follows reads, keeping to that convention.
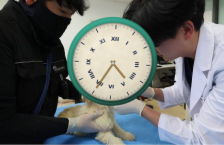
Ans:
4 h 35 min
